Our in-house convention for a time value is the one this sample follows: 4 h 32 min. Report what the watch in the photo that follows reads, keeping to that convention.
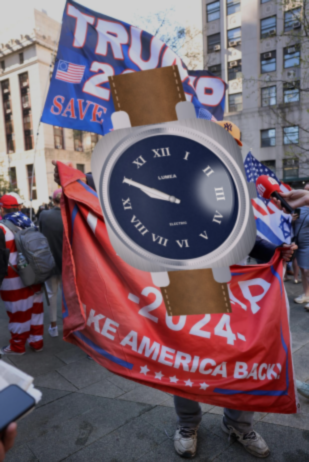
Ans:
9 h 50 min
